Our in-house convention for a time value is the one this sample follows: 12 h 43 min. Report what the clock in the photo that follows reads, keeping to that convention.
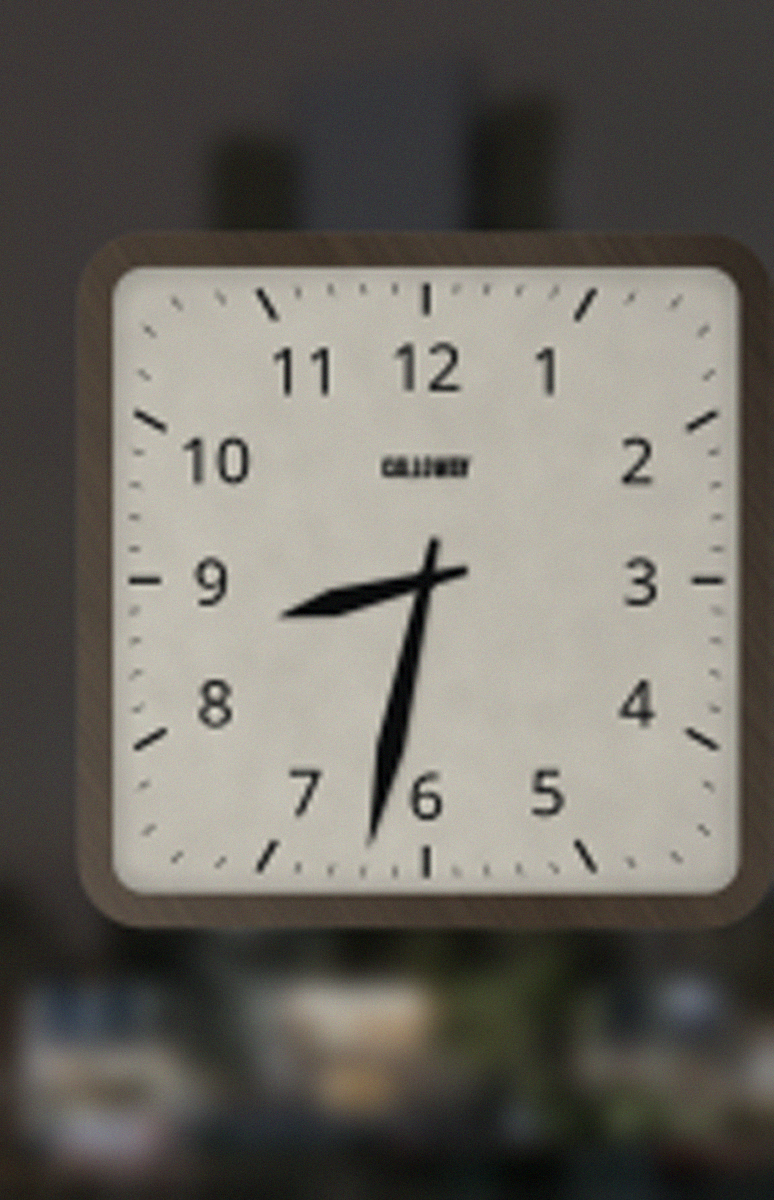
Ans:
8 h 32 min
